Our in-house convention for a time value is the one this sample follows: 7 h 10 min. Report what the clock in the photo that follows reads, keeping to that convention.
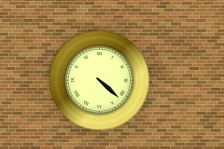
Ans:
4 h 22 min
